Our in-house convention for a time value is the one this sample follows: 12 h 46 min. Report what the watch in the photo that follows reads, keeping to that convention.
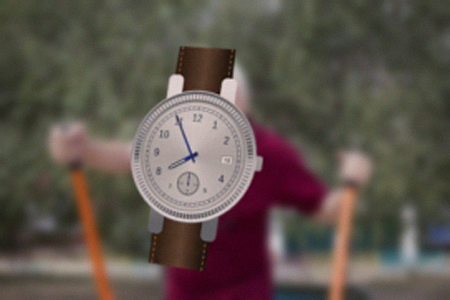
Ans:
7 h 55 min
